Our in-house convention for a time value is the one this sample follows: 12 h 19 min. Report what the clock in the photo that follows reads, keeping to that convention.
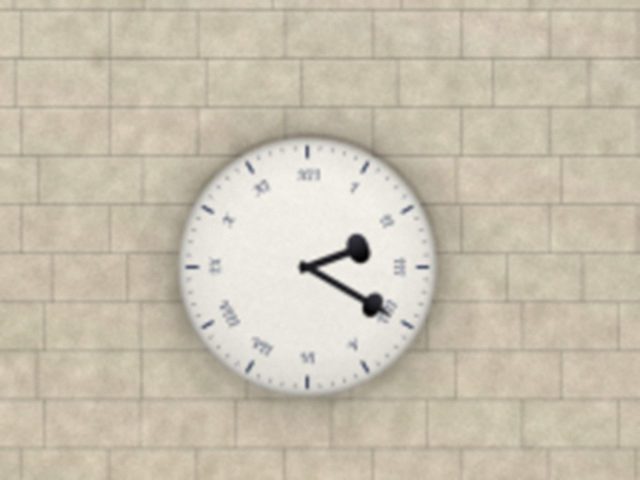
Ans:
2 h 20 min
